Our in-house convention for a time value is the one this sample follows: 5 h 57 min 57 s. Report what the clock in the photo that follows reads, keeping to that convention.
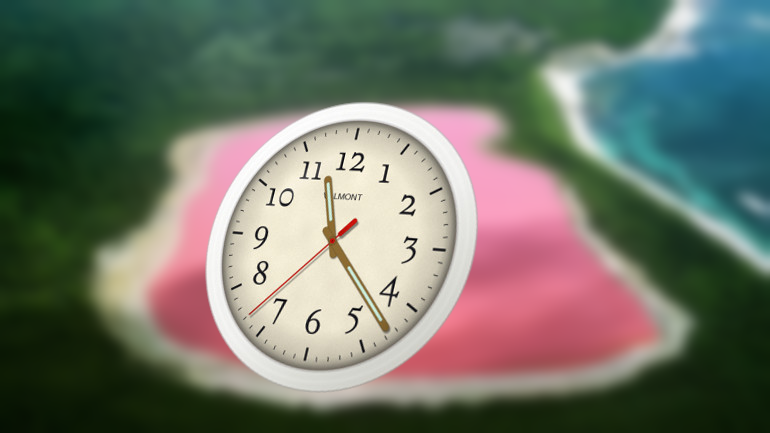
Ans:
11 h 22 min 37 s
